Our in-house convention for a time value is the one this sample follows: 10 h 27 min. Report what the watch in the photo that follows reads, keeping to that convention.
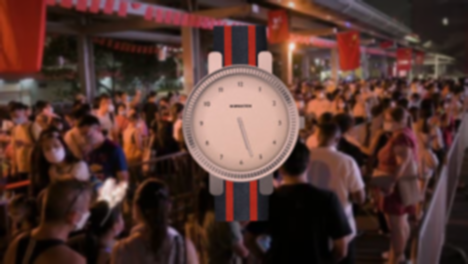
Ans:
5 h 27 min
